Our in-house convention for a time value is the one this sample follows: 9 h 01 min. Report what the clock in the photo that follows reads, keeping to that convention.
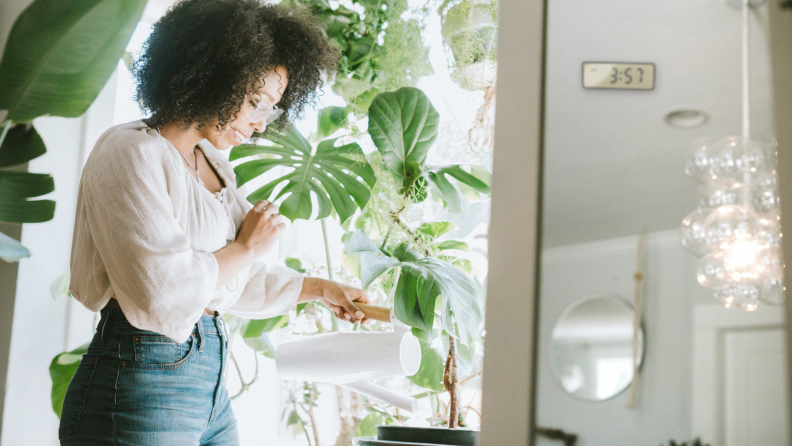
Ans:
3 h 57 min
